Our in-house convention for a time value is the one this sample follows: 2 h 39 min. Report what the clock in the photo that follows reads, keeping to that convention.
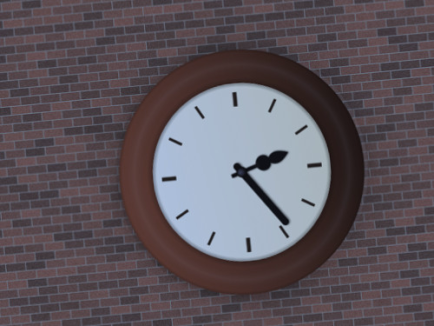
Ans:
2 h 24 min
